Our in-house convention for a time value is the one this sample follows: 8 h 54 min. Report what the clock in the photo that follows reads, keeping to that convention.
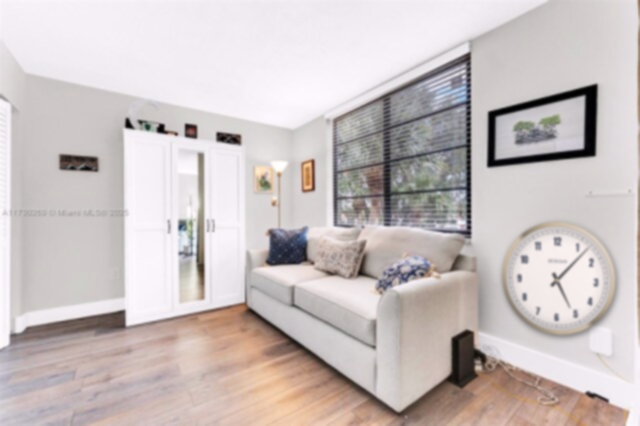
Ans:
5 h 07 min
